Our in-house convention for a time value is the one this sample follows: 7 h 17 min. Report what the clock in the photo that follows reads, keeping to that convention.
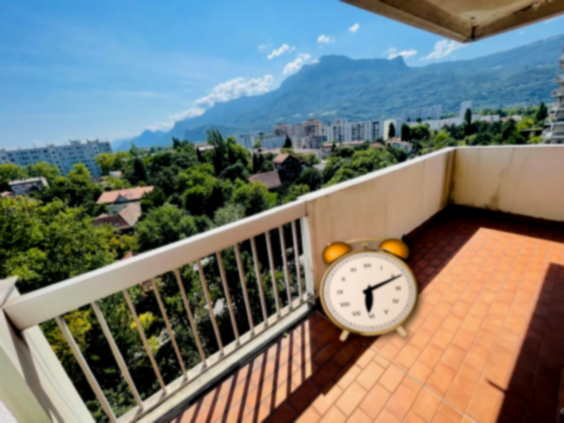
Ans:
6 h 11 min
